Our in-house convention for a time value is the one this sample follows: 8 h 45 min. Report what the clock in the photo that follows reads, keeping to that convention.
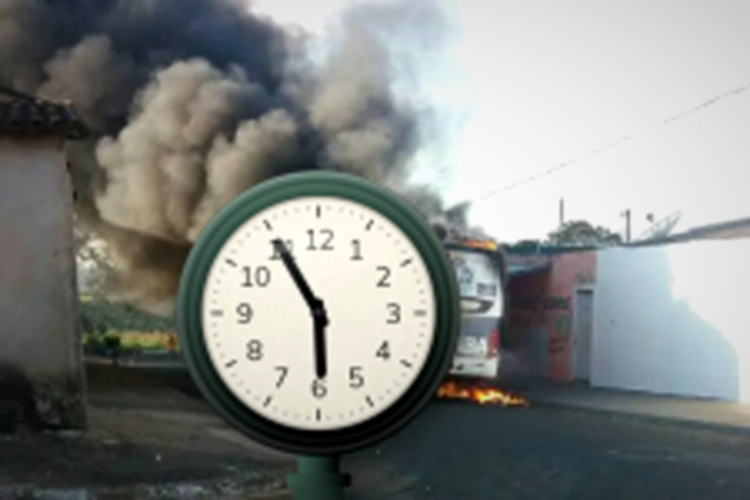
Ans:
5 h 55 min
